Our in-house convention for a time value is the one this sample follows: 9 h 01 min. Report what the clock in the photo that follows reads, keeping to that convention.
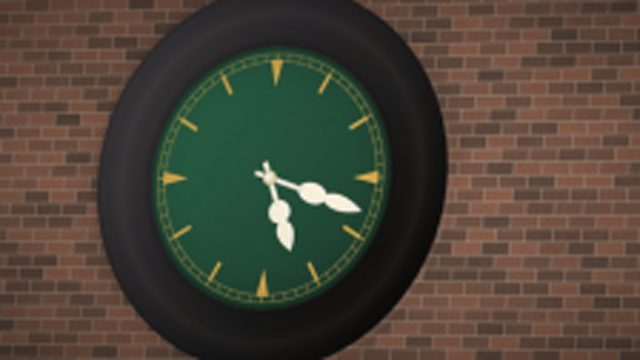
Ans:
5 h 18 min
